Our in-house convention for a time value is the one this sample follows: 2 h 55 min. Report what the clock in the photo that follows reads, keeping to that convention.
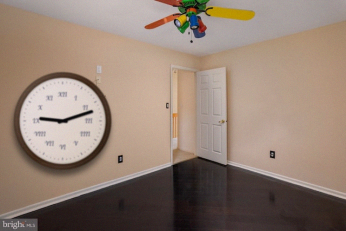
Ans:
9 h 12 min
